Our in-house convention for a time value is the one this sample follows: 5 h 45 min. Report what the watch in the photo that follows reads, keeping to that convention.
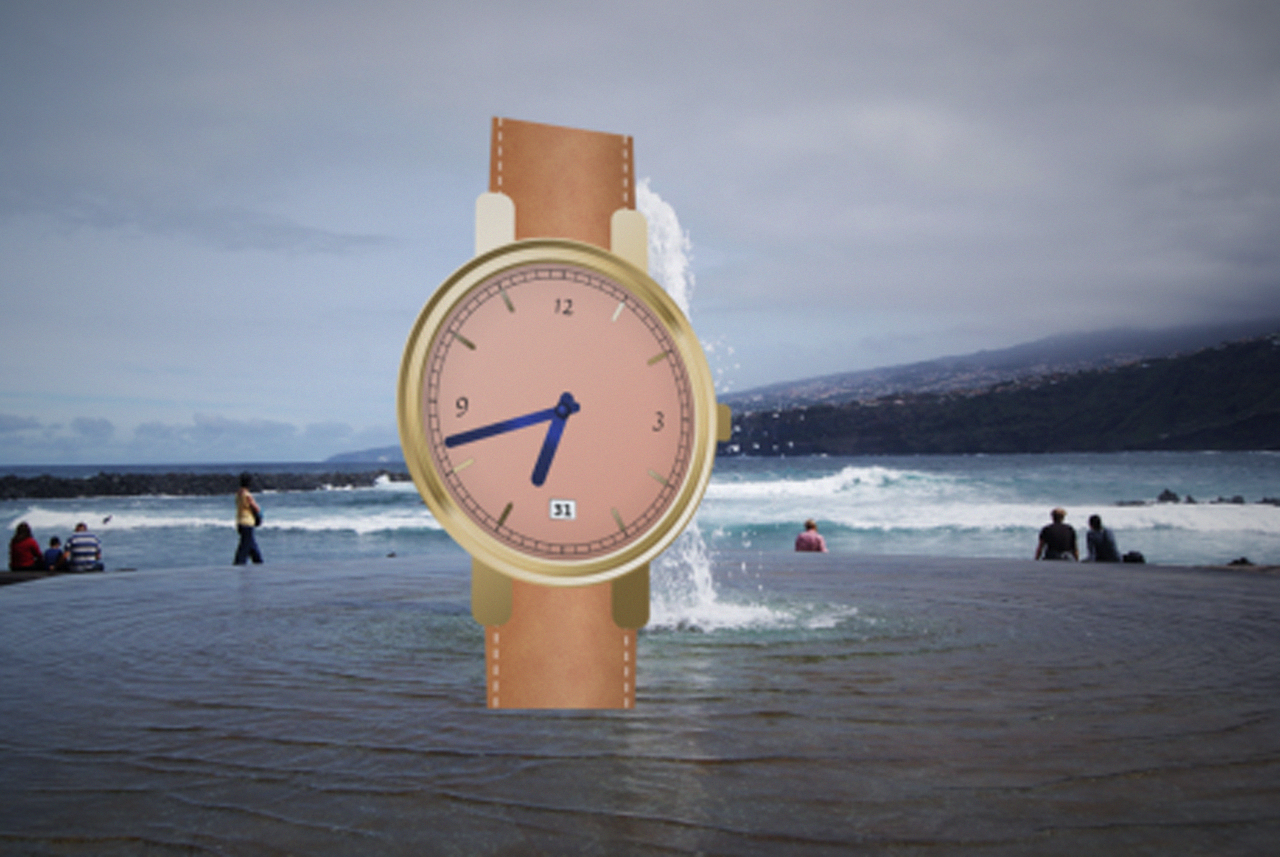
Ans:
6 h 42 min
